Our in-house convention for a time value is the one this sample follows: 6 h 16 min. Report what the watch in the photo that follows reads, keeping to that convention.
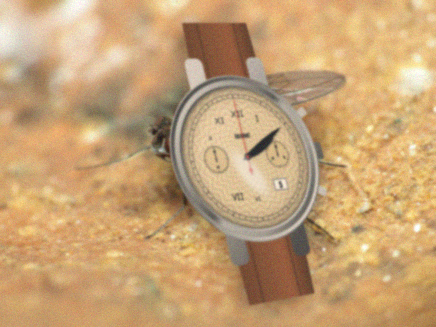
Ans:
2 h 10 min
